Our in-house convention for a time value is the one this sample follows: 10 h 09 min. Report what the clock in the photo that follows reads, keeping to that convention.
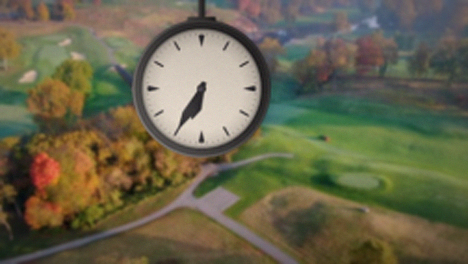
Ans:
6 h 35 min
